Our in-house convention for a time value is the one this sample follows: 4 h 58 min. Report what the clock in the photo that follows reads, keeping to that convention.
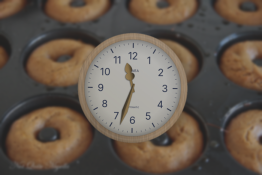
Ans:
11 h 33 min
